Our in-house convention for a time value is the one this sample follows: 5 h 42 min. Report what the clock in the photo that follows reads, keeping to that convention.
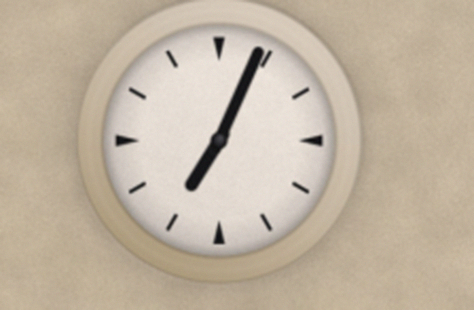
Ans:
7 h 04 min
